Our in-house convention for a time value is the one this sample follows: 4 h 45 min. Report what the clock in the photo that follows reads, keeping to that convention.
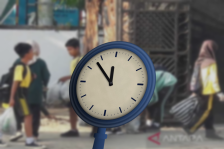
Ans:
11 h 53 min
